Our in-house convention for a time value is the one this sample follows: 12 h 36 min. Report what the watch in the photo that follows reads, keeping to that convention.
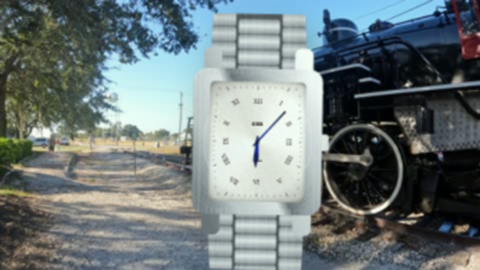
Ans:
6 h 07 min
